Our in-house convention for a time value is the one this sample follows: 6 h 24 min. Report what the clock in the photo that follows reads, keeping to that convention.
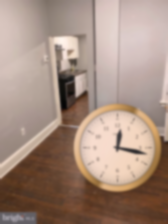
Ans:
12 h 17 min
